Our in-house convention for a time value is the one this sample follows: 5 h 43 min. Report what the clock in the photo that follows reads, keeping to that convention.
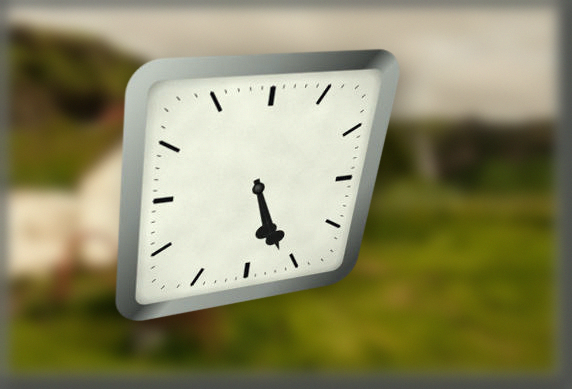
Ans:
5 h 26 min
